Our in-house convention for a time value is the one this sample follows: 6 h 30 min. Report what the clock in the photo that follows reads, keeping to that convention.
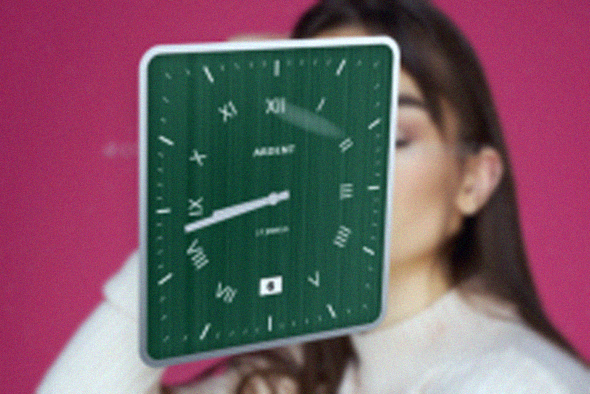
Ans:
8 h 43 min
